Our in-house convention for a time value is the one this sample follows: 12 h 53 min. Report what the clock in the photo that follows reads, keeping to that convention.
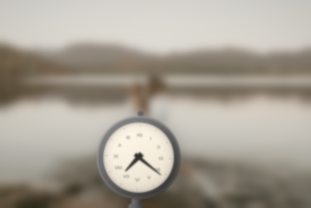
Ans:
7 h 21 min
